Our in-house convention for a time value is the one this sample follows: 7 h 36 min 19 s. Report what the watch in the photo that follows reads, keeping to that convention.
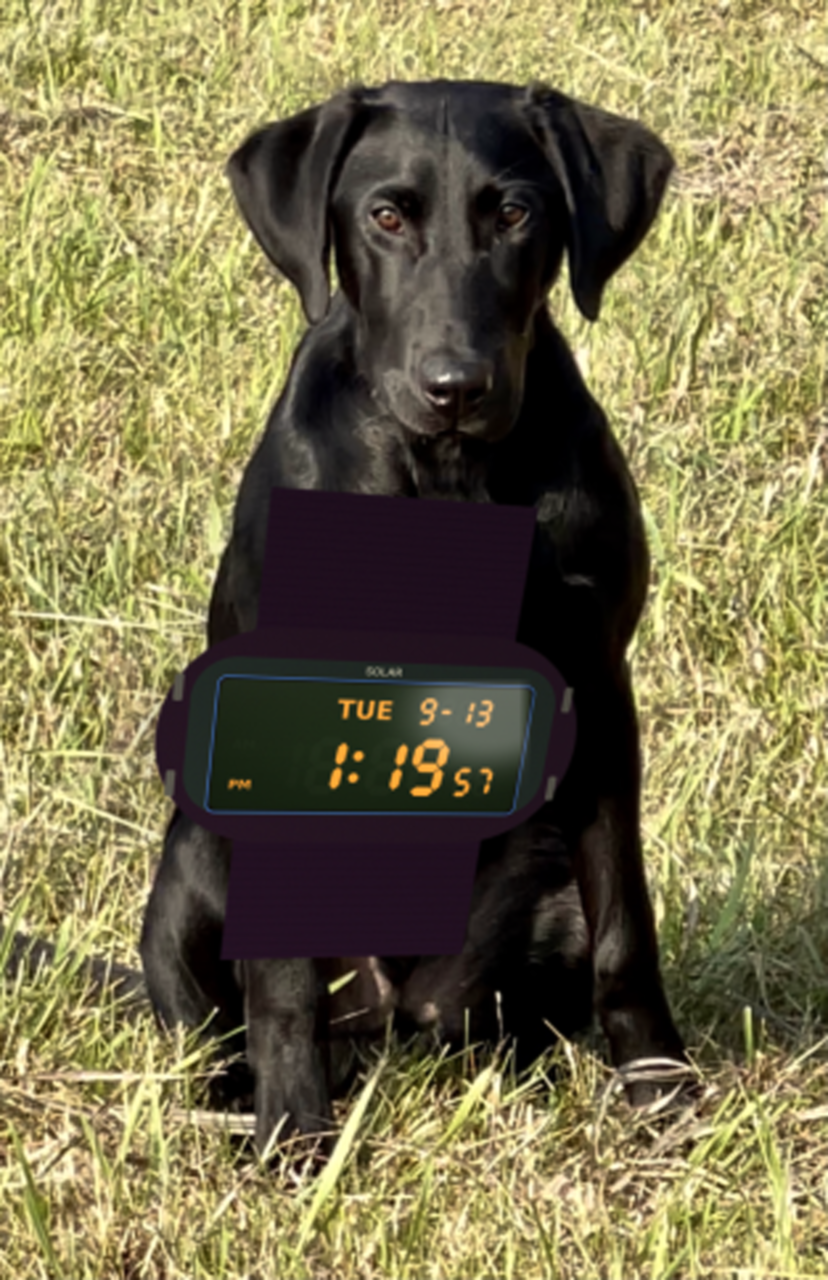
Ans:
1 h 19 min 57 s
